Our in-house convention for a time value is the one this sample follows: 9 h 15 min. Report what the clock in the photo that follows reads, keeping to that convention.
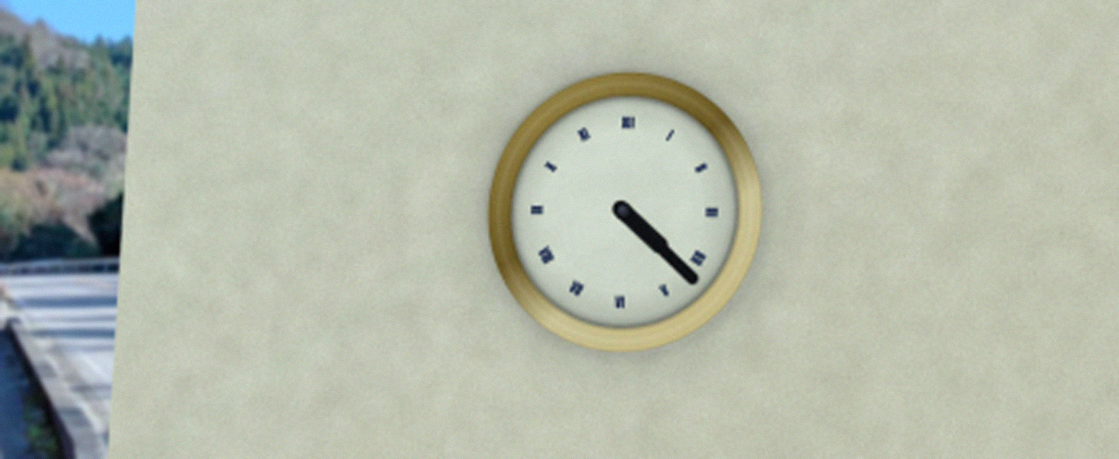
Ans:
4 h 22 min
